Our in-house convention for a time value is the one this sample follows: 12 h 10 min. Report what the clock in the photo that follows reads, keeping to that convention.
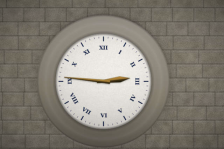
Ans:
2 h 46 min
